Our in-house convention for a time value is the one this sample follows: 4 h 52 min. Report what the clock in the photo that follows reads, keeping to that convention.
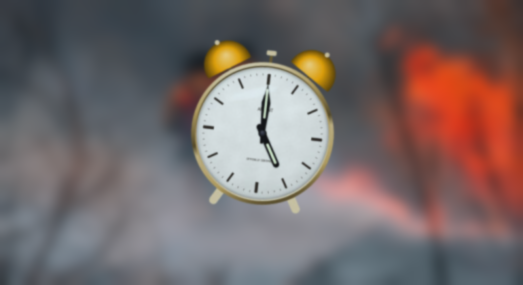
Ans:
5 h 00 min
